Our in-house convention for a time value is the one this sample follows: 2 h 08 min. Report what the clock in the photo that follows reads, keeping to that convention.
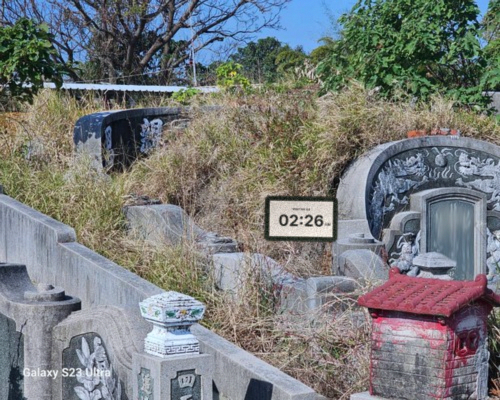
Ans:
2 h 26 min
